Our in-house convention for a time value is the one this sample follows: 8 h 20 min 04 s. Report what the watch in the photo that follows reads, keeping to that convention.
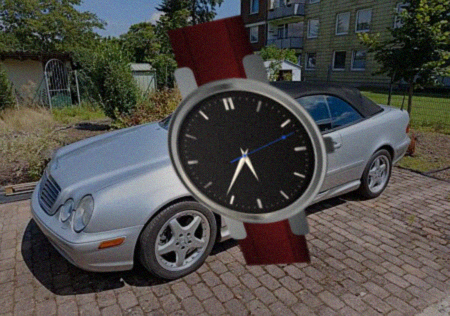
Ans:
5 h 36 min 12 s
